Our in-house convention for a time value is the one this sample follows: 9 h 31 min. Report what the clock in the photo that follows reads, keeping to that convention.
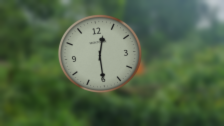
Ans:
12 h 30 min
